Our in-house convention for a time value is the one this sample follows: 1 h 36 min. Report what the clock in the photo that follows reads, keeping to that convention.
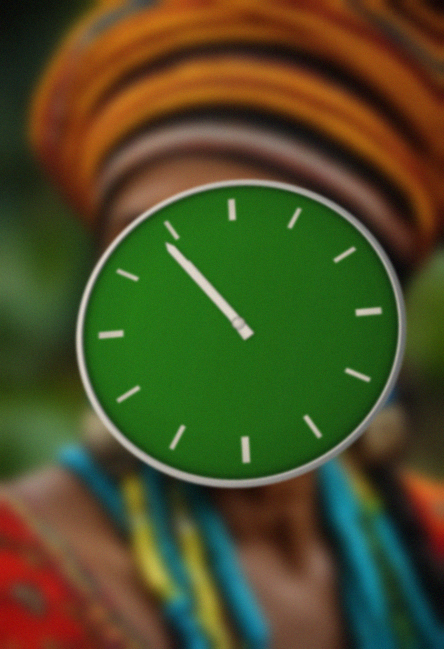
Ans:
10 h 54 min
